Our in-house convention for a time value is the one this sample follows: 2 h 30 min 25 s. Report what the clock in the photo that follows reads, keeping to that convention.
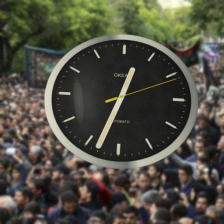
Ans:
12 h 33 min 11 s
